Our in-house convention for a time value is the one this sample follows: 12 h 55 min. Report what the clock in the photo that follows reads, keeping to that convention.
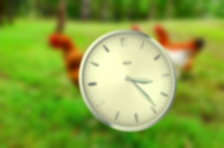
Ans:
3 h 24 min
